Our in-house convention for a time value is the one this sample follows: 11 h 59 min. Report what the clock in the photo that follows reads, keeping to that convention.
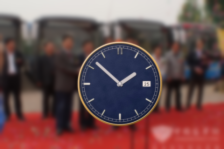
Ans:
1 h 52 min
